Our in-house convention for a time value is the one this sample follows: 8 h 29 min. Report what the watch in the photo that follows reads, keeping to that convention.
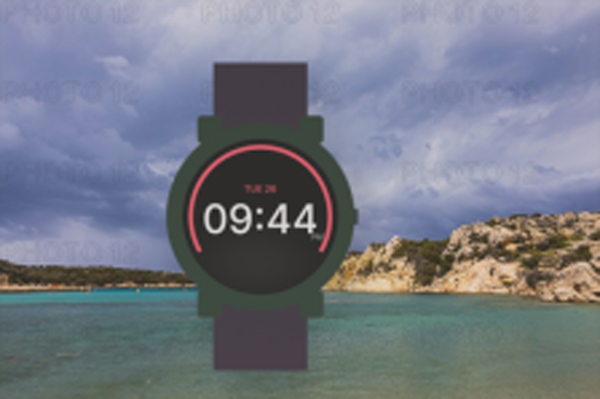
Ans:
9 h 44 min
